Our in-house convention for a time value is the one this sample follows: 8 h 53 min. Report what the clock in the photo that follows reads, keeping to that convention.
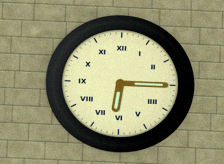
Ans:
6 h 15 min
